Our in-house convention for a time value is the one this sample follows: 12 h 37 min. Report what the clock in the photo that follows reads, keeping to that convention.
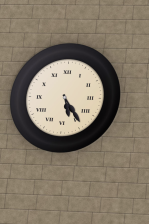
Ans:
5 h 24 min
